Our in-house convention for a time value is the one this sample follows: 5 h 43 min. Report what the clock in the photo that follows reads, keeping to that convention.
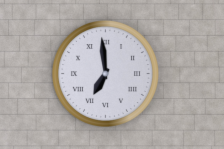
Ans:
6 h 59 min
